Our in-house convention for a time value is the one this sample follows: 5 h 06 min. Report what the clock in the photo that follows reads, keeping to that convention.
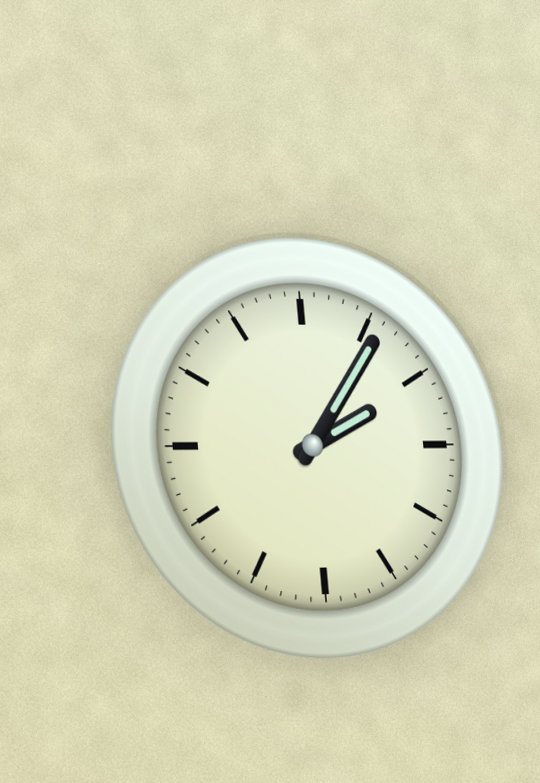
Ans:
2 h 06 min
